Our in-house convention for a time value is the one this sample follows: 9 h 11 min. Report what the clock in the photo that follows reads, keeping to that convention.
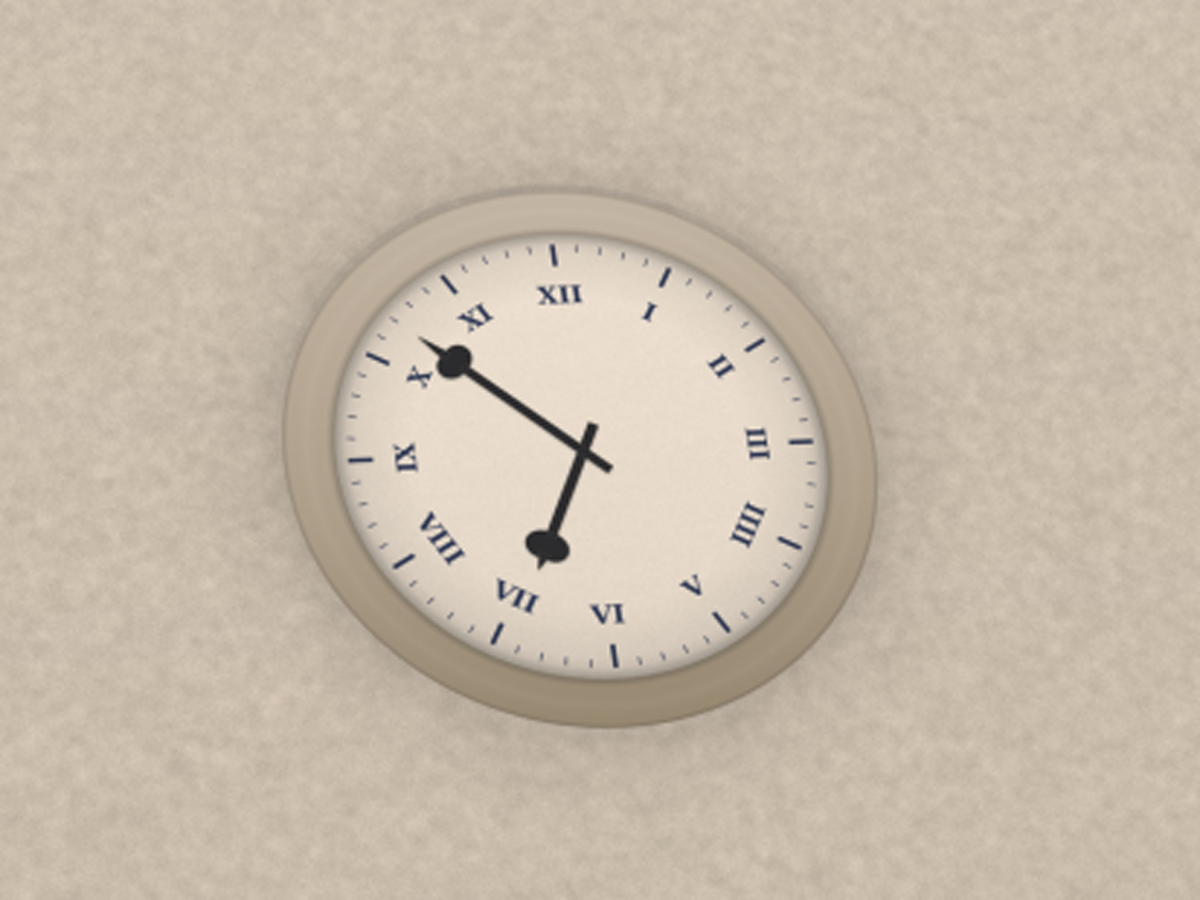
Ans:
6 h 52 min
